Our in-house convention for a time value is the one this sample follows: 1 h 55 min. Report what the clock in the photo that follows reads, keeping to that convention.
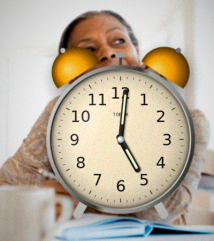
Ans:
5 h 01 min
